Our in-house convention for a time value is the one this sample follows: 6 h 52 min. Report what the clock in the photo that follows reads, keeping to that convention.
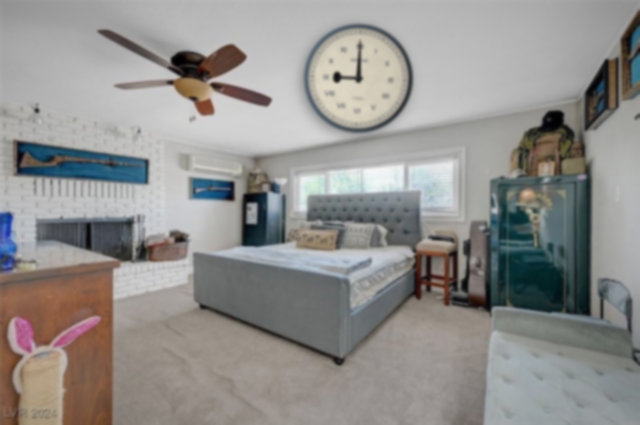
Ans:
9 h 00 min
